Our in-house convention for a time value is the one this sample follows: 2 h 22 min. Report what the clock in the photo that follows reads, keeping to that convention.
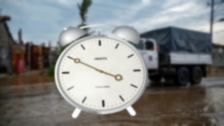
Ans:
3 h 50 min
